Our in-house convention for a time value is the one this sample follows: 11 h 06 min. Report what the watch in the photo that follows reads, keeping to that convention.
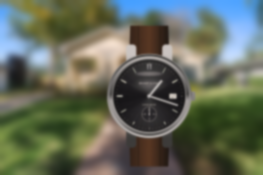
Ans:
1 h 18 min
